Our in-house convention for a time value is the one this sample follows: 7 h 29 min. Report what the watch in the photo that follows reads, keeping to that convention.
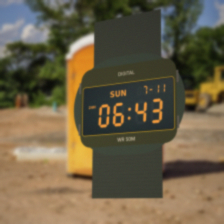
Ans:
6 h 43 min
